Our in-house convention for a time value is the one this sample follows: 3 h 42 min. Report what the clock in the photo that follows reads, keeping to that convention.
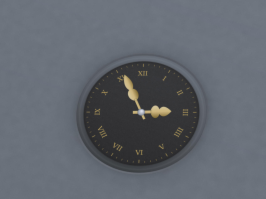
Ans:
2 h 56 min
